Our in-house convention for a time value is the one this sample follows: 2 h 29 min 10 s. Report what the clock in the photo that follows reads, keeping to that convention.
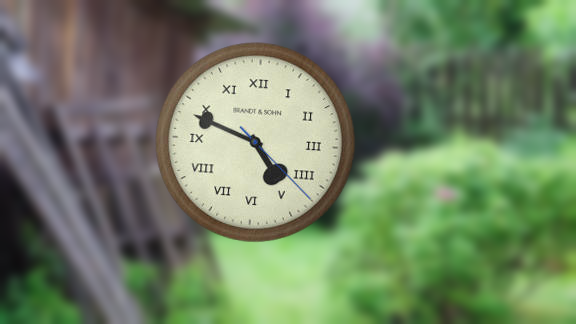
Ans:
4 h 48 min 22 s
